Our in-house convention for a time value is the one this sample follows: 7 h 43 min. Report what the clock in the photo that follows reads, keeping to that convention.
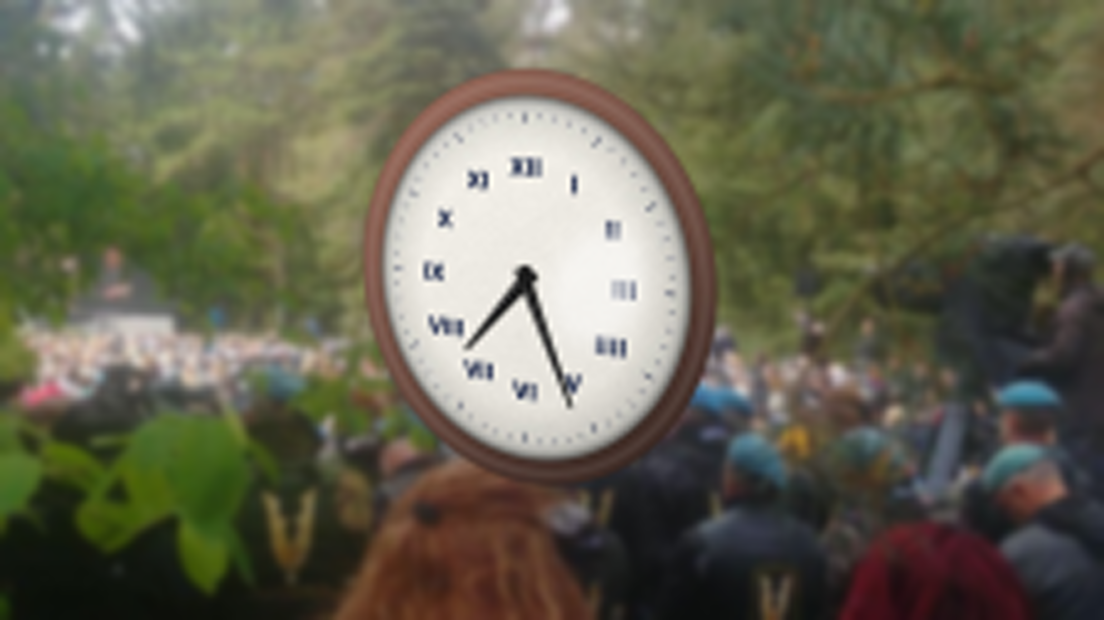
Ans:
7 h 26 min
